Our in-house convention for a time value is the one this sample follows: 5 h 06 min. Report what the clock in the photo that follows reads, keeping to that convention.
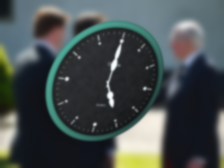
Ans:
5 h 00 min
